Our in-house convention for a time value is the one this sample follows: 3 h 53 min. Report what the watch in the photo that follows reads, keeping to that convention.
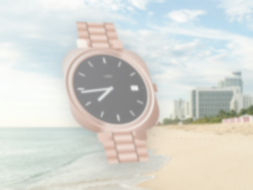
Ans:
7 h 44 min
